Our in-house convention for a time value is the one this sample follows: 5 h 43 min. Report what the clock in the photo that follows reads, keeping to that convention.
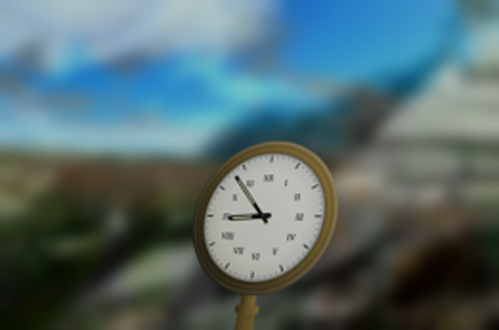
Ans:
8 h 53 min
